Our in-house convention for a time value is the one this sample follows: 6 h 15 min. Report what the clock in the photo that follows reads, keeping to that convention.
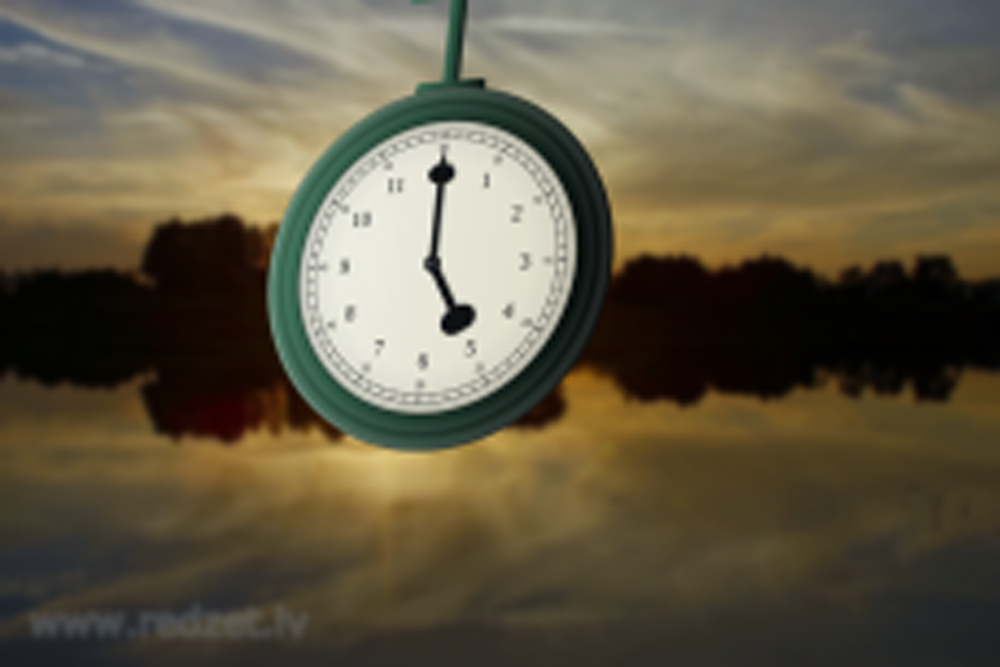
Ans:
5 h 00 min
